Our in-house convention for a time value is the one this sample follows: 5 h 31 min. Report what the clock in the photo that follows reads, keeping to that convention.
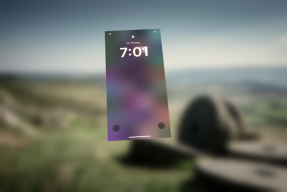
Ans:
7 h 01 min
